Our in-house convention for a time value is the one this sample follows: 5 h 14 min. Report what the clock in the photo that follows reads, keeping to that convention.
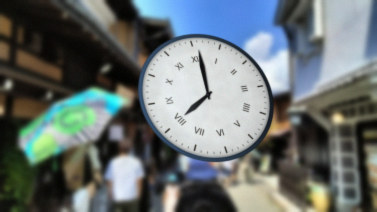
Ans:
8 h 01 min
